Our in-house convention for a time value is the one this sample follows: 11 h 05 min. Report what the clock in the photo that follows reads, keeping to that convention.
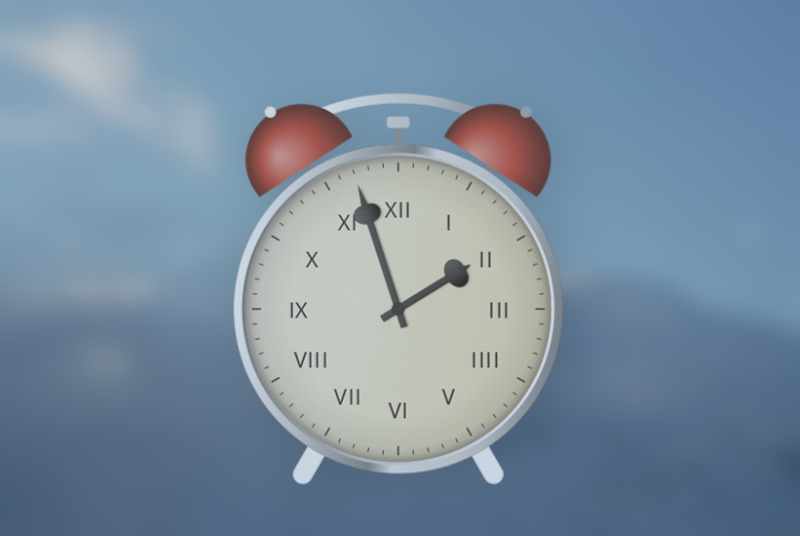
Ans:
1 h 57 min
